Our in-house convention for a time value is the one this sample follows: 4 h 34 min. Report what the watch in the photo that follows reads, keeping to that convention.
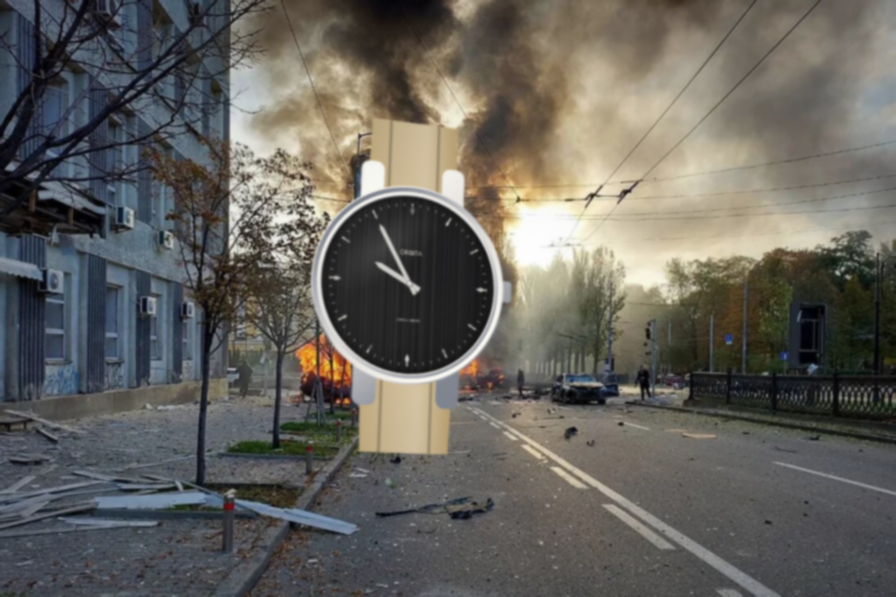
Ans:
9 h 55 min
